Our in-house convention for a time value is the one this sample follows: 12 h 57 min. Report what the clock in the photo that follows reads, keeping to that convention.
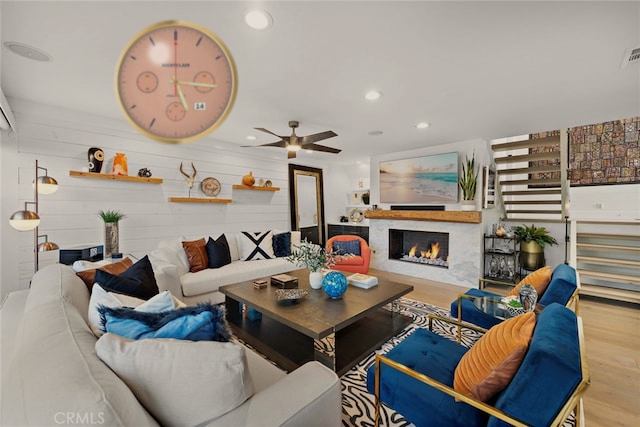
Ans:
5 h 16 min
